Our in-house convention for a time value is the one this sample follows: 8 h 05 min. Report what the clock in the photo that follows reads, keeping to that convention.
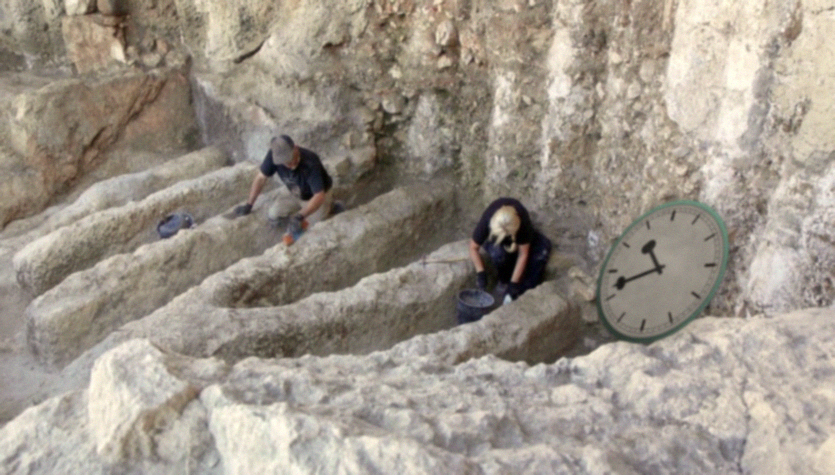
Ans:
10 h 42 min
